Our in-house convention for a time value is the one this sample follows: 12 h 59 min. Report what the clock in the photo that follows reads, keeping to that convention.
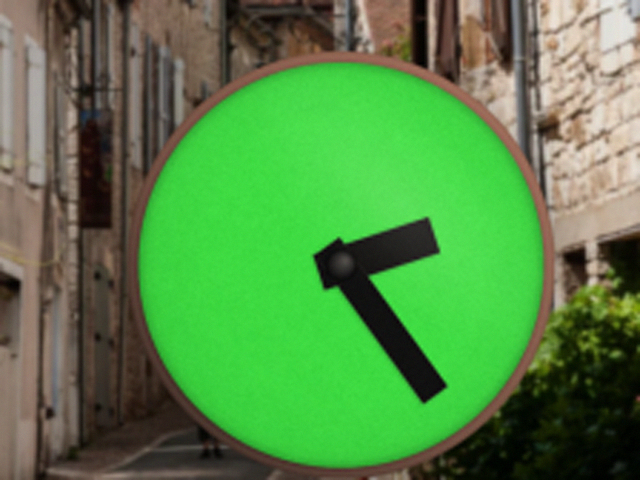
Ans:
2 h 24 min
